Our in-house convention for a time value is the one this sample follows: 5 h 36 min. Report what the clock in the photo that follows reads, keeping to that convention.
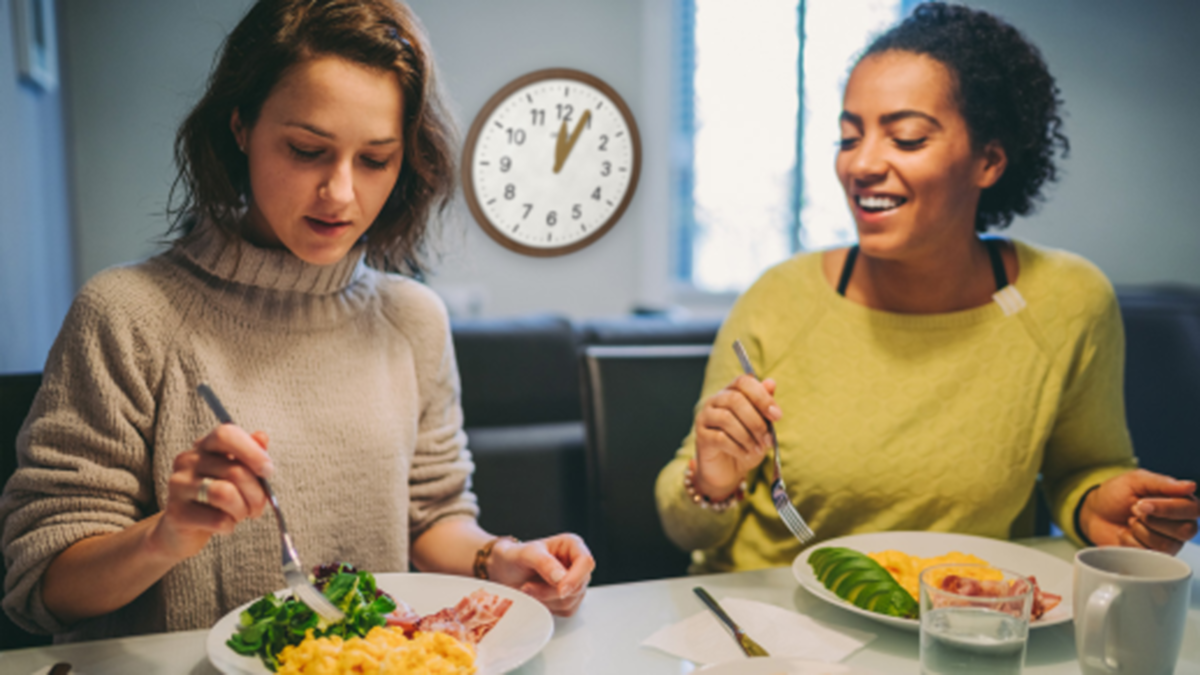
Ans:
12 h 04 min
